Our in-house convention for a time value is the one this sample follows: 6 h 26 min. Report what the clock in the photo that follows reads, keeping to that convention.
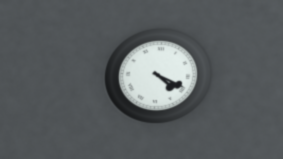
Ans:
4 h 19 min
